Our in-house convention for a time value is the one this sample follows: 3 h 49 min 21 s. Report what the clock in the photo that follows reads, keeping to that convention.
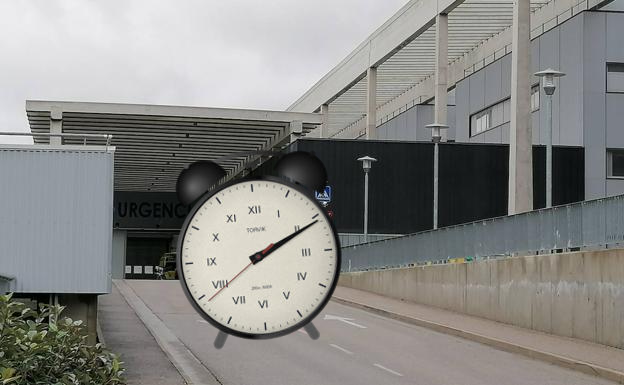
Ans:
2 h 10 min 39 s
